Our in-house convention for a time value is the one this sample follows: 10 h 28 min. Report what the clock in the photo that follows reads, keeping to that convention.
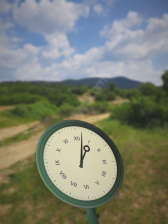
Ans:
1 h 02 min
